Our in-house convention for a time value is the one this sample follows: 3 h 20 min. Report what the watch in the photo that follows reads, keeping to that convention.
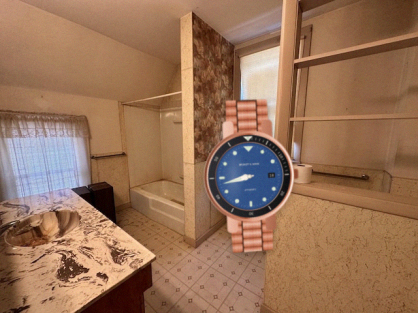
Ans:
8 h 43 min
